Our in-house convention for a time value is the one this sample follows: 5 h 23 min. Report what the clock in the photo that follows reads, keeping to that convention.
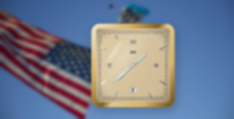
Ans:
1 h 38 min
